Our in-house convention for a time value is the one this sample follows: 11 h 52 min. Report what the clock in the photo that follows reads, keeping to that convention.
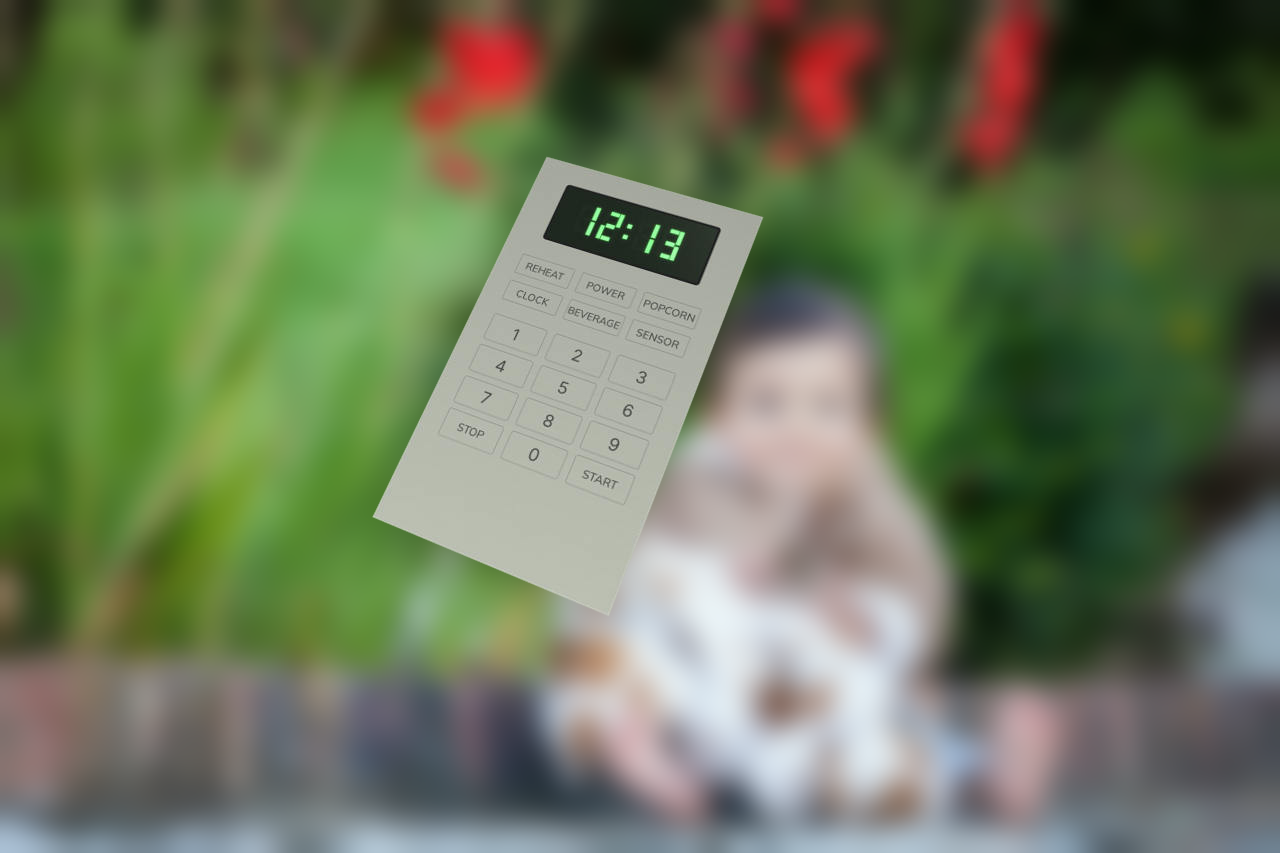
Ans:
12 h 13 min
